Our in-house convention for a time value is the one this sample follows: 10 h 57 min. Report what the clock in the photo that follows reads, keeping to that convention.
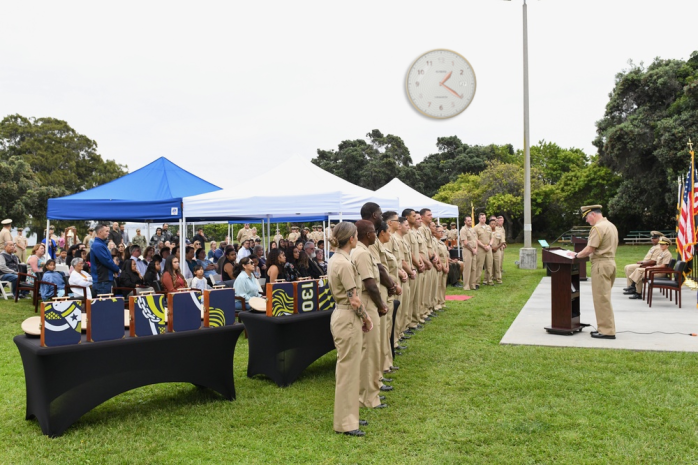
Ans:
1 h 21 min
